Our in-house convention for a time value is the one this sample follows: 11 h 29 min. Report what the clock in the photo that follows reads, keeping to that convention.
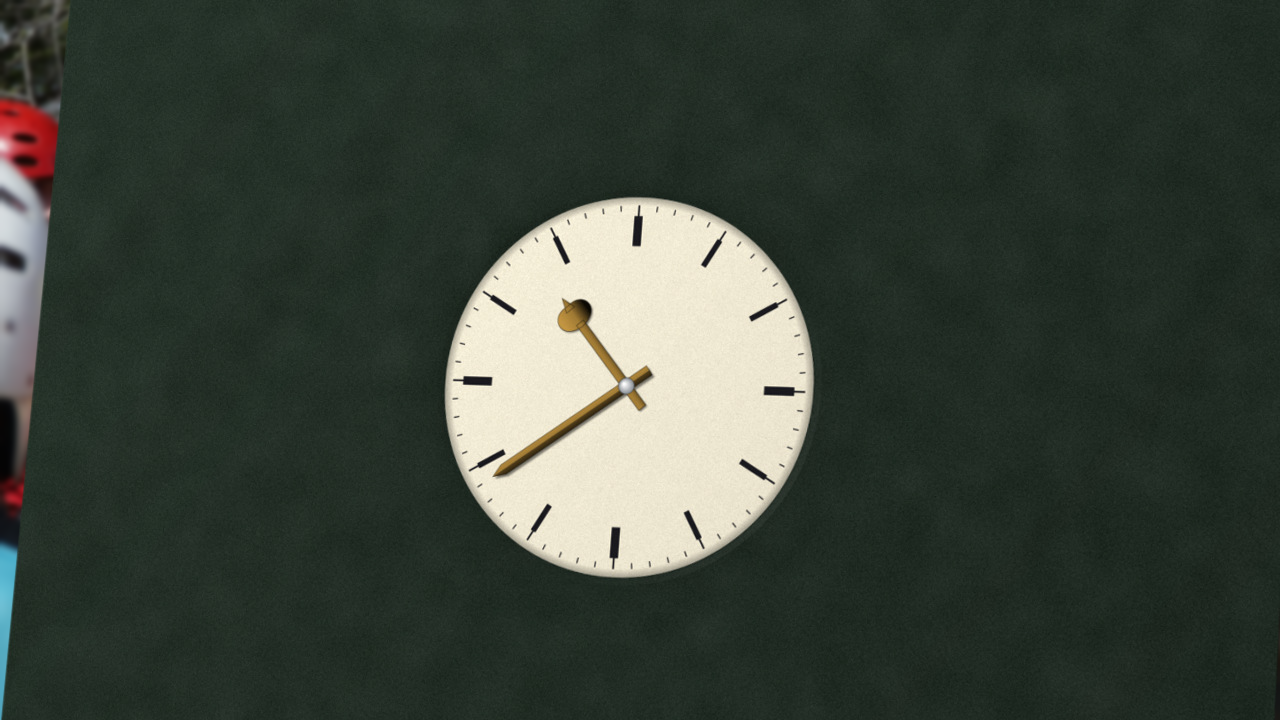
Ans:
10 h 39 min
